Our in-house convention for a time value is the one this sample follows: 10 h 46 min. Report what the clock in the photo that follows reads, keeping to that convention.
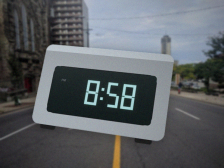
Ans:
8 h 58 min
